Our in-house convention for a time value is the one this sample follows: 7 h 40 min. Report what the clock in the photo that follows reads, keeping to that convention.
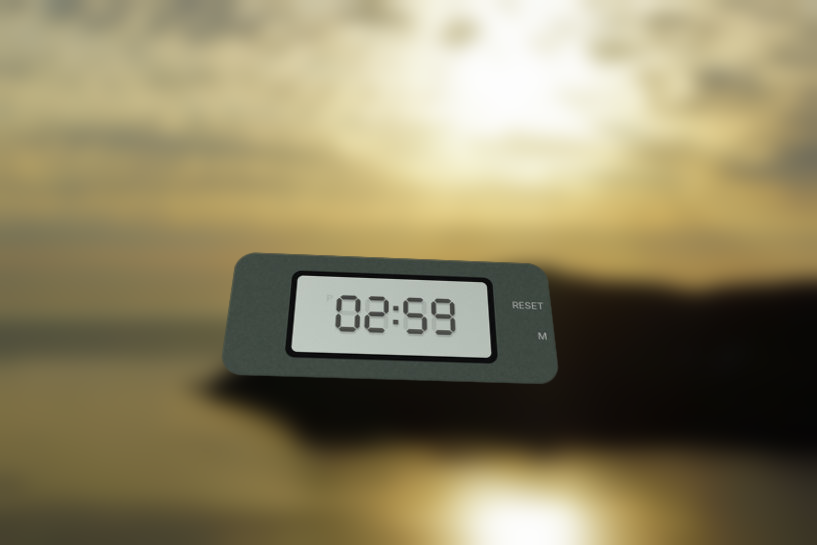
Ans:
2 h 59 min
